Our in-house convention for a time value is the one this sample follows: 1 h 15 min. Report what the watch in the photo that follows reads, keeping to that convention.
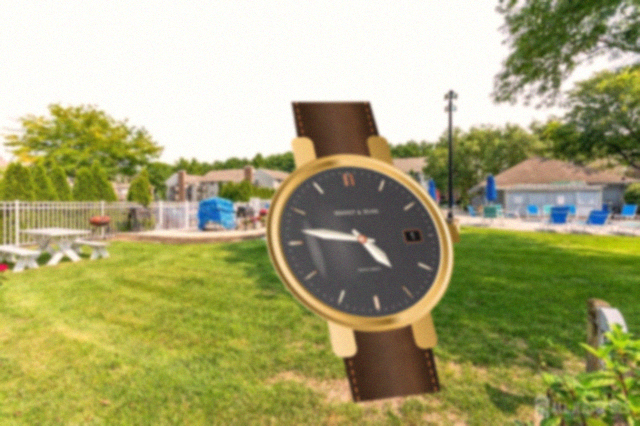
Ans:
4 h 47 min
